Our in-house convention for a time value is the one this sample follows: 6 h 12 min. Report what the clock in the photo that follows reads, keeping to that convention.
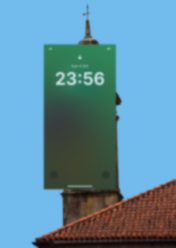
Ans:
23 h 56 min
